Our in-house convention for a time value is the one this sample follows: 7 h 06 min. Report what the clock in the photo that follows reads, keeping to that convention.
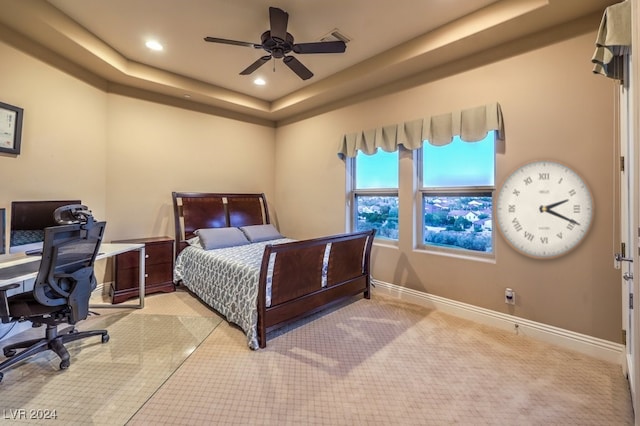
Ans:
2 h 19 min
